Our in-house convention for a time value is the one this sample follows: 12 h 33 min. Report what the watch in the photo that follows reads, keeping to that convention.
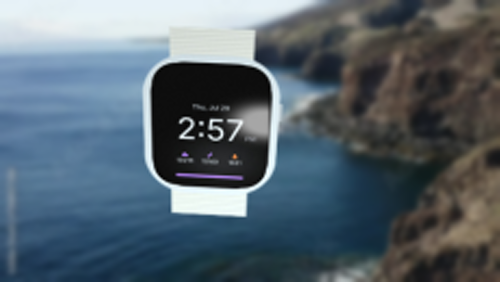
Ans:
2 h 57 min
